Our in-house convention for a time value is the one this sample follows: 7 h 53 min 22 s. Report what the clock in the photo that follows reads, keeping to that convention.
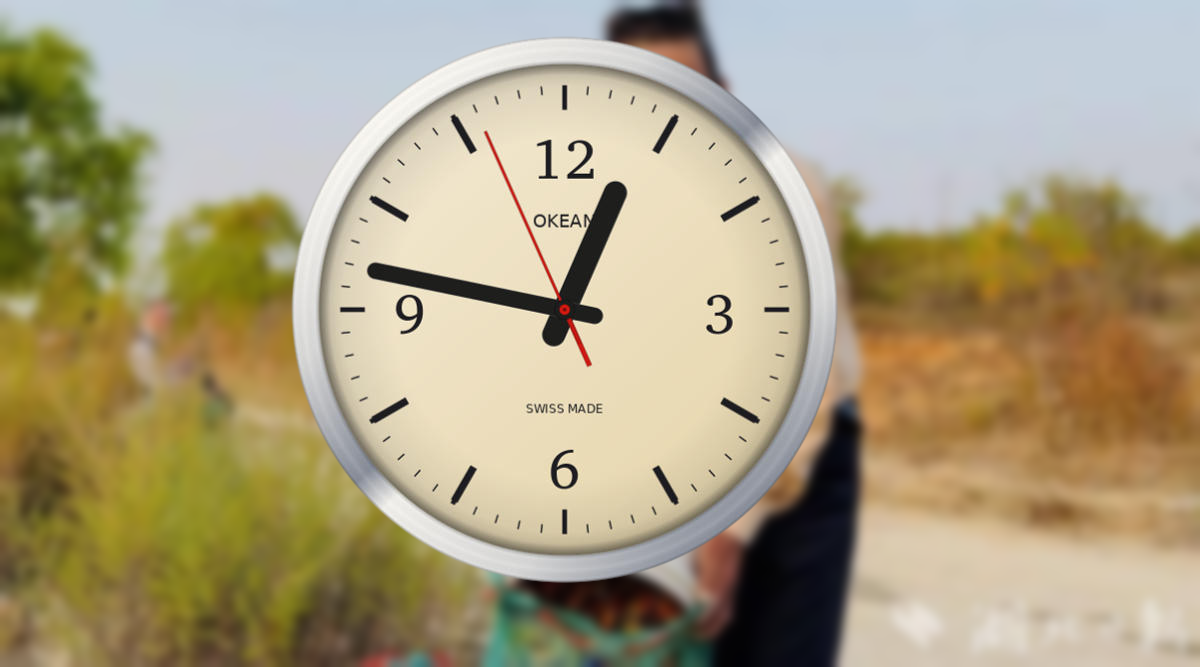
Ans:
12 h 46 min 56 s
